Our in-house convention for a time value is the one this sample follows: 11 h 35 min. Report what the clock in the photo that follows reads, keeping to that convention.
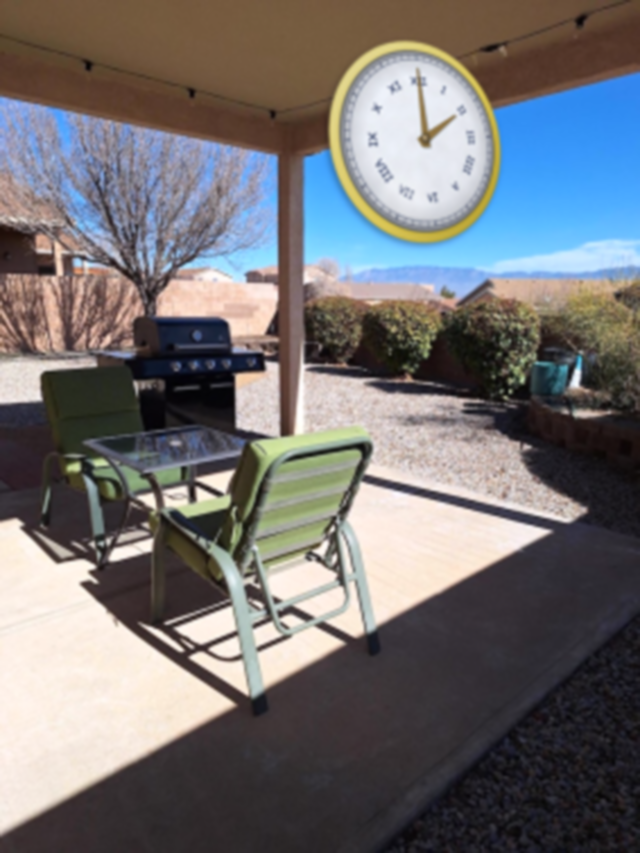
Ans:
2 h 00 min
